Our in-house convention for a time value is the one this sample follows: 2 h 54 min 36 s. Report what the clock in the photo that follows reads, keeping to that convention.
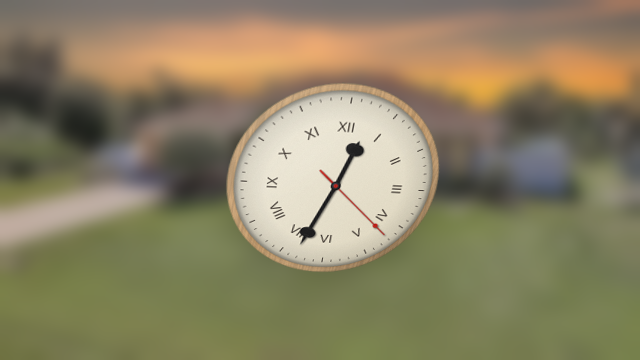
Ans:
12 h 33 min 22 s
